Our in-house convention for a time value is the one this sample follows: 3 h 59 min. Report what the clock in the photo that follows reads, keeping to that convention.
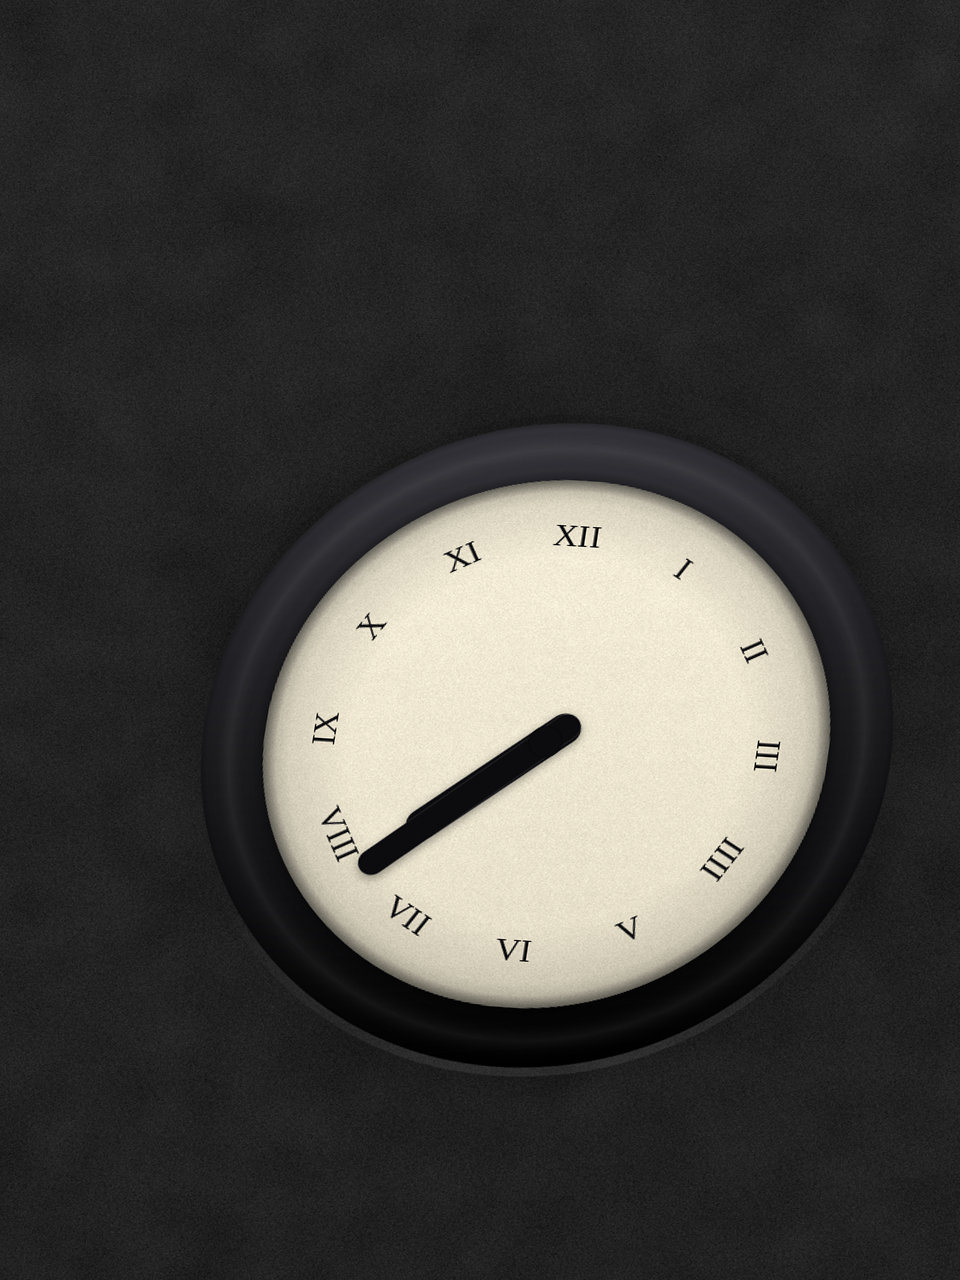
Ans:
7 h 38 min
